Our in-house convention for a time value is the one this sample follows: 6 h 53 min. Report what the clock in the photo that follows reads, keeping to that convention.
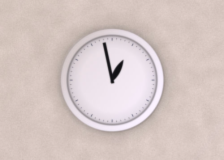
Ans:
12 h 58 min
